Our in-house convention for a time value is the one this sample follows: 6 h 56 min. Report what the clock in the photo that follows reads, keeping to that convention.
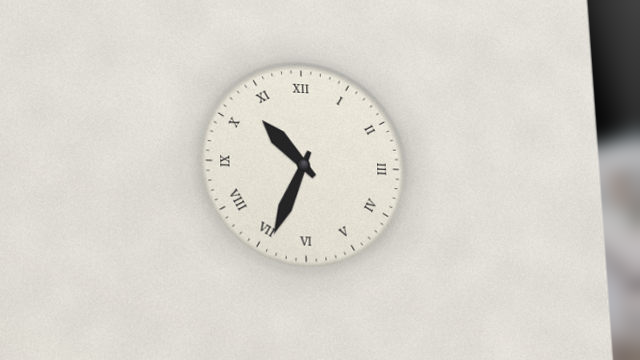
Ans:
10 h 34 min
